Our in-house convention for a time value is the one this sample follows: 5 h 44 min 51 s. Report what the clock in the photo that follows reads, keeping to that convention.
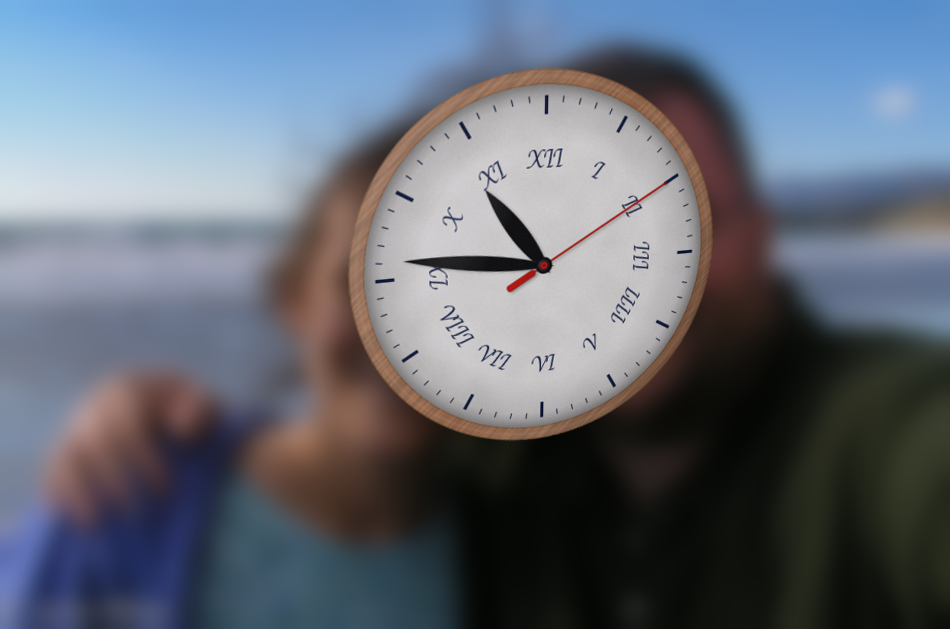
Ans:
10 h 46 min 10 s
